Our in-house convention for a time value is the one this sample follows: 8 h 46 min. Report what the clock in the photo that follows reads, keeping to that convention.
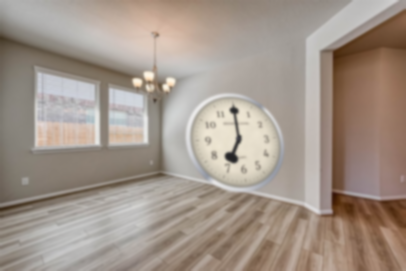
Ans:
7 h 00 min
